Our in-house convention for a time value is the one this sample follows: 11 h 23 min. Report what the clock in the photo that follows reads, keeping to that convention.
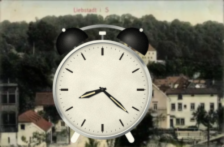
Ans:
8 h 22 min
